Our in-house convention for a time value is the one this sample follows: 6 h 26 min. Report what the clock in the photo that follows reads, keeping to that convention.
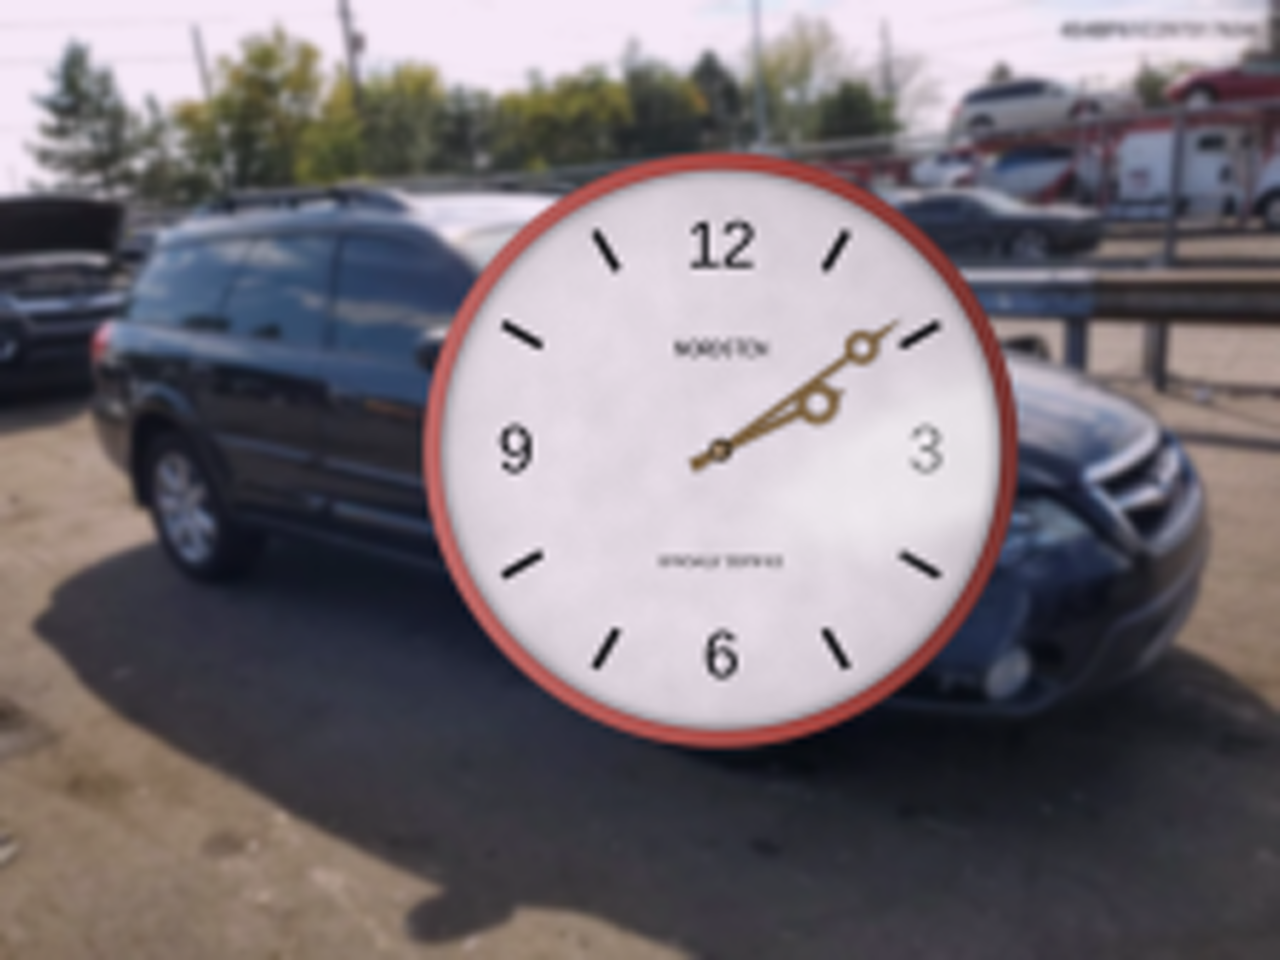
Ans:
2 h 09 min
